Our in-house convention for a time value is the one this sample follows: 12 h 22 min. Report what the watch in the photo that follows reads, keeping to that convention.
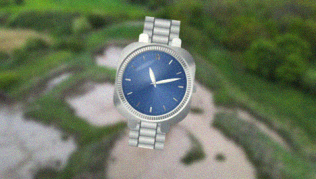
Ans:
11 h 12 min
